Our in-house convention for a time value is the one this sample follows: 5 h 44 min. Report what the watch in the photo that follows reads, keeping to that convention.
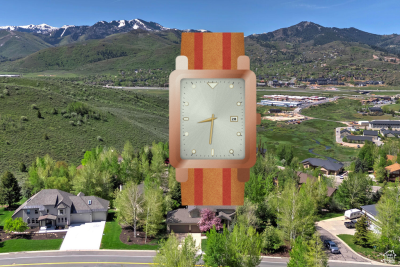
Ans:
8 h 31 min
